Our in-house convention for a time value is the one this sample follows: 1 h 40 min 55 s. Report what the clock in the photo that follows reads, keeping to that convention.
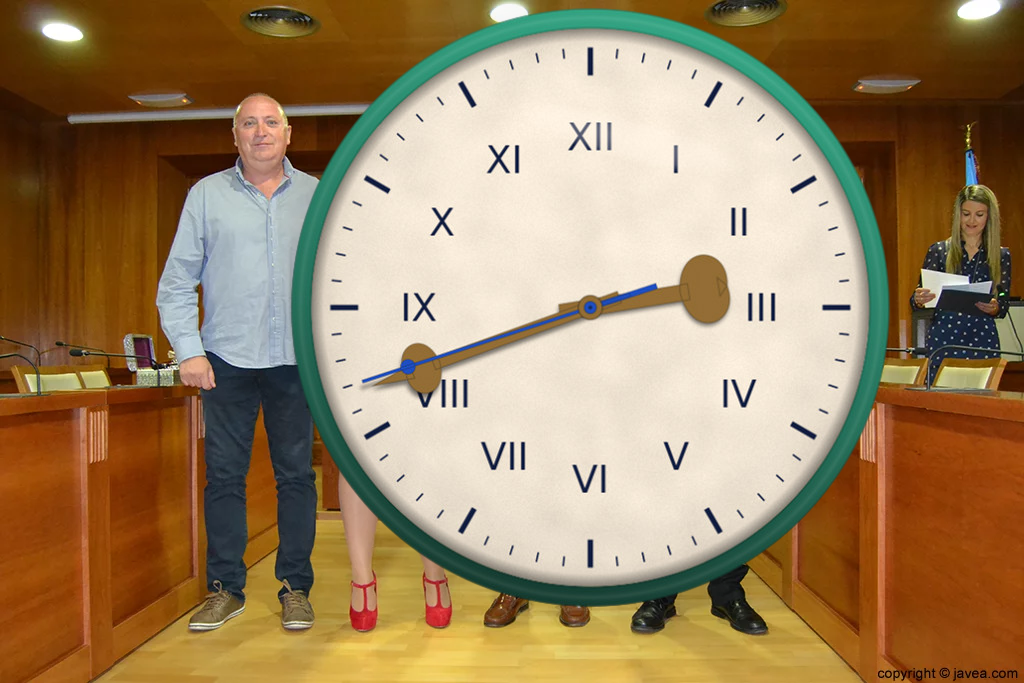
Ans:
2 h 41 min 42 s
